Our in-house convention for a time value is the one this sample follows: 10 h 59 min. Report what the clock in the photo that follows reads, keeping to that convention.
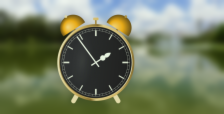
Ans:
1 h 54 min
